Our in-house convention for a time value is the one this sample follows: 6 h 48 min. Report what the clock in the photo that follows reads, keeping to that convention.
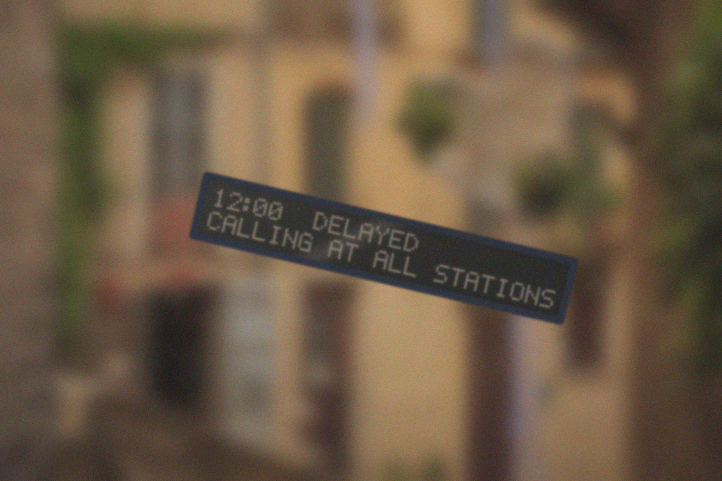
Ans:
12 h 00 min
